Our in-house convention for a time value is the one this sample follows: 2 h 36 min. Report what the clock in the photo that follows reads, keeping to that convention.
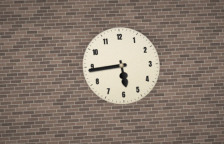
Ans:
5 h 44 min
